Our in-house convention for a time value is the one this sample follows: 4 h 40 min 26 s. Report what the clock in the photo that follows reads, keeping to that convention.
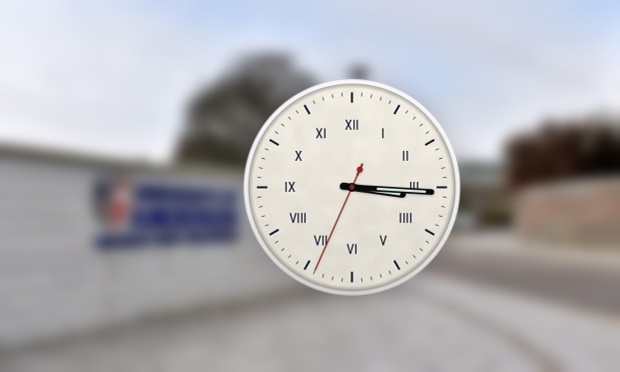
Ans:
3 h 15 min 34 s
